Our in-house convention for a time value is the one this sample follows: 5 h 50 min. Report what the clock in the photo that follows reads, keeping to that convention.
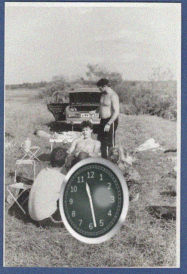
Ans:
11 h 28 min
